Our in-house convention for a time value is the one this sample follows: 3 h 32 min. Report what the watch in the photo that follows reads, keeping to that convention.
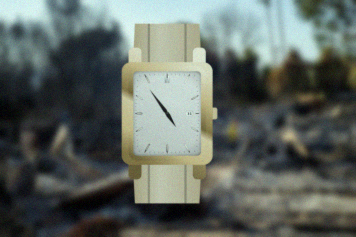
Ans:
4 h 54 min
